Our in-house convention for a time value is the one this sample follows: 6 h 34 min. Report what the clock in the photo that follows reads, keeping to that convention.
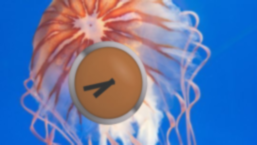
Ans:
7 h 43 min
